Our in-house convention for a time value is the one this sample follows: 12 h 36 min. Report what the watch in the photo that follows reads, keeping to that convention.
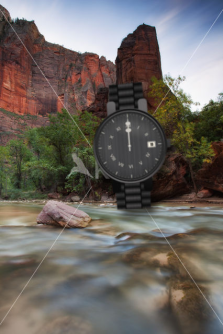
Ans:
12 h 00 min
